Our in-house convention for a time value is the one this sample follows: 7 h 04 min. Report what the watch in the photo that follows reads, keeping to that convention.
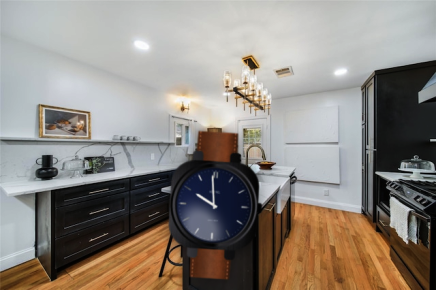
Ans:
9 h 59 min
